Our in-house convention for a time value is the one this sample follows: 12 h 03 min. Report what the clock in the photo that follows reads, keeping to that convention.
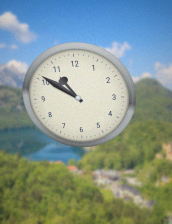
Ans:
10 h 51 min
